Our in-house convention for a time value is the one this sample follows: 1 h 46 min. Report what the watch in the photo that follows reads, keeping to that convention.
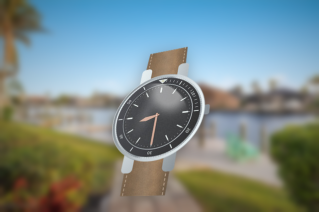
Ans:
8 h 30 min
